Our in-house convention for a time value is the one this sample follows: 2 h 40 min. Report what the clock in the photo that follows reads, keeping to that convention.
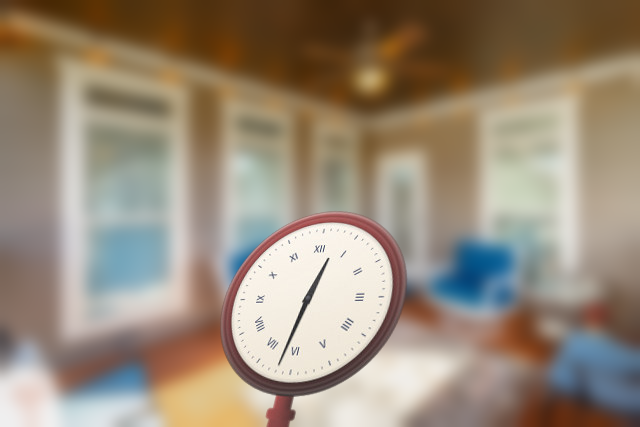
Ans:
12 h 32 min
